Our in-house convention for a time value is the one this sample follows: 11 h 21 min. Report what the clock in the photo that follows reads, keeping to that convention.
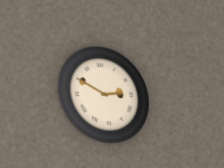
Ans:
2 h 50 min
